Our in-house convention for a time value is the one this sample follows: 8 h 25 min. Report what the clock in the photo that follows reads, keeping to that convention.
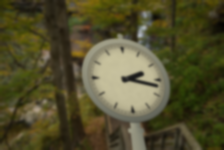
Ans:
2 h 17 min
